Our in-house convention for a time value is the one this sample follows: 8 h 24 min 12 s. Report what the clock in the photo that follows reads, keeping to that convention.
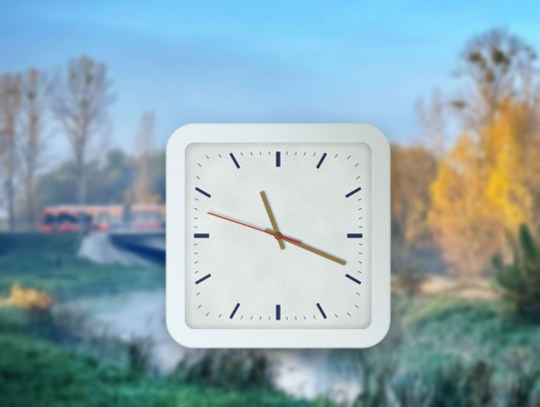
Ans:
11 h 18 min 48 s
